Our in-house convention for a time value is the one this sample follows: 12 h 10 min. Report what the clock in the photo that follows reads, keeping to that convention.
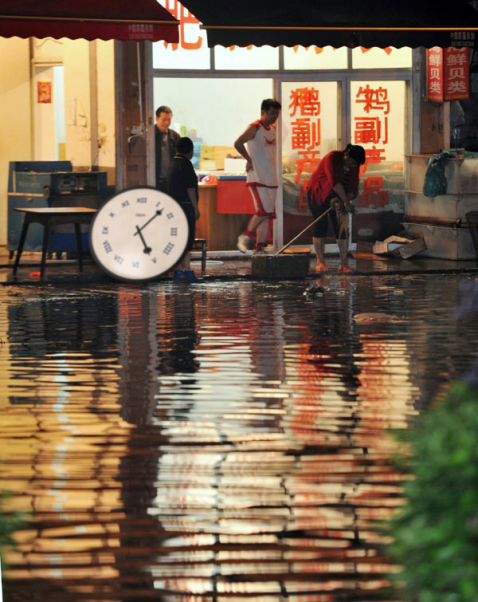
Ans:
5 h 07 min
